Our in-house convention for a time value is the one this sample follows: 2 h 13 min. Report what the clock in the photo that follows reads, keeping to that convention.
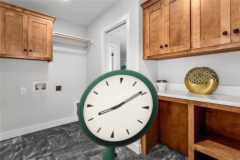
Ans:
8 h 09 min
